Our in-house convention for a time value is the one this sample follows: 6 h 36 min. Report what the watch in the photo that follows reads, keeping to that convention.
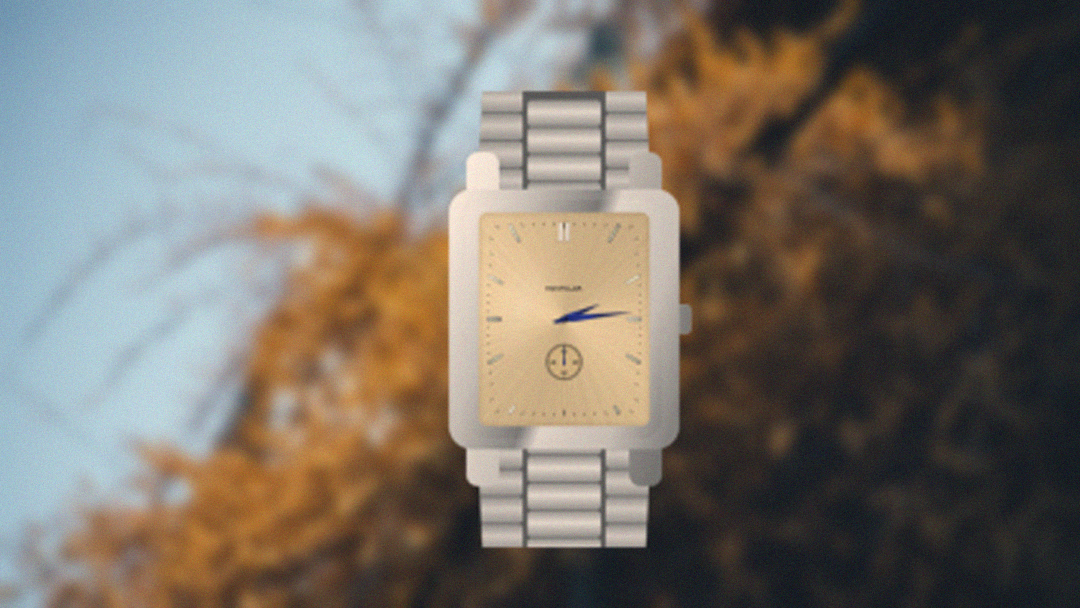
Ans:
2 h 14 min
